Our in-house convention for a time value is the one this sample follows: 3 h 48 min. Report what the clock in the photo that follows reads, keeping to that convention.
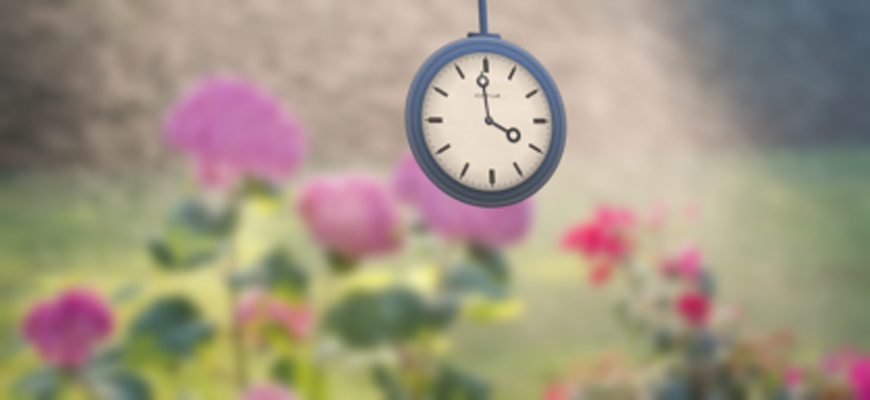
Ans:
3 h 59 min
